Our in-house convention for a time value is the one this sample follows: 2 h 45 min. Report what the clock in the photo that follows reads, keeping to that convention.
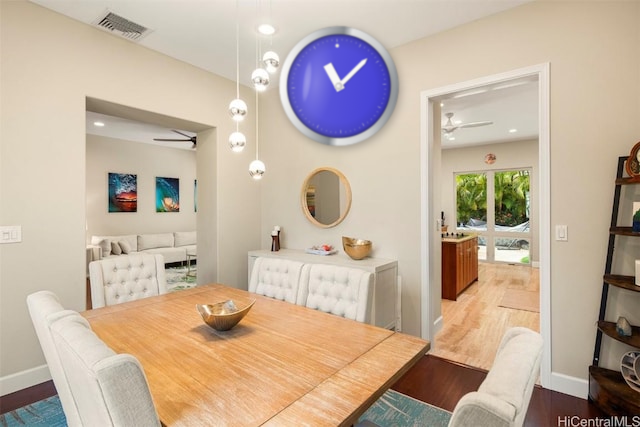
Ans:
11 h 08 min
